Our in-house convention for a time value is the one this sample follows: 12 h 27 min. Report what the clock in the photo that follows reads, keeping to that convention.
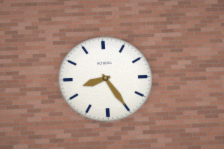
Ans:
8 h 25 min
